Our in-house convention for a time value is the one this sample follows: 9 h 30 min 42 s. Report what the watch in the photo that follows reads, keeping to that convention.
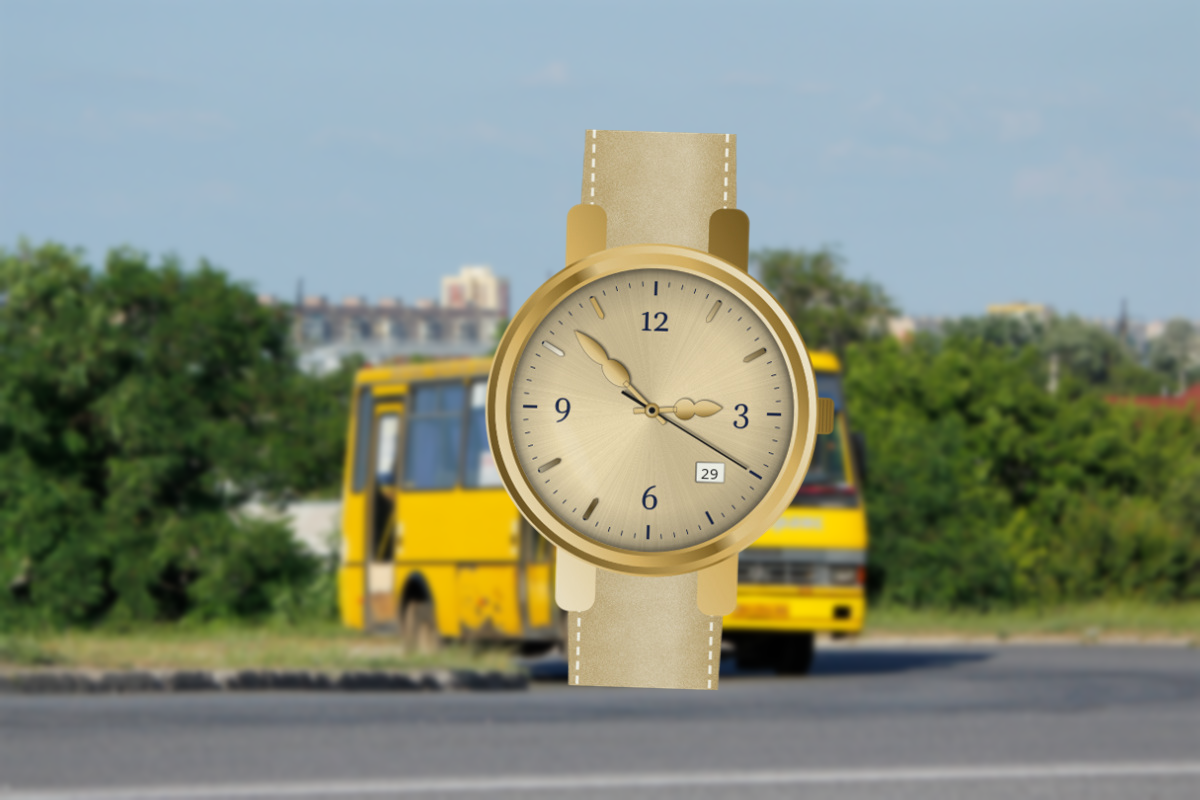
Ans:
2 h 52 min 20 s
